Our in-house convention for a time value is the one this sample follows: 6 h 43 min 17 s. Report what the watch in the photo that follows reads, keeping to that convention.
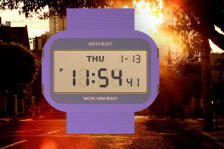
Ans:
11 h 54 min 41 s
